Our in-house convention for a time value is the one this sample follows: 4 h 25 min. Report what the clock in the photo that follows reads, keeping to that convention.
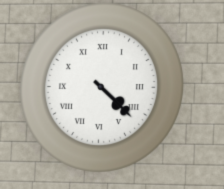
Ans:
4 h 22 min
